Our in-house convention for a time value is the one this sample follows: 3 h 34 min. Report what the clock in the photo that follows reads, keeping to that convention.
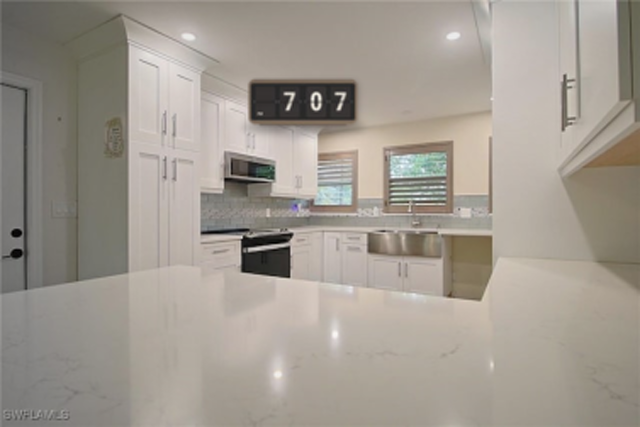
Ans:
7 h 07 min
